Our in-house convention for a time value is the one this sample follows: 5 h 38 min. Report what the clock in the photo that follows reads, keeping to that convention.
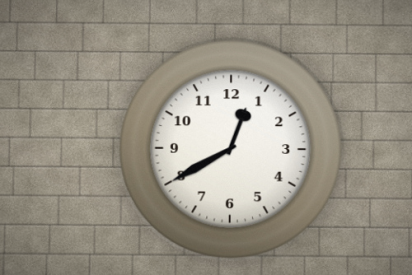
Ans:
12 h 40 min
